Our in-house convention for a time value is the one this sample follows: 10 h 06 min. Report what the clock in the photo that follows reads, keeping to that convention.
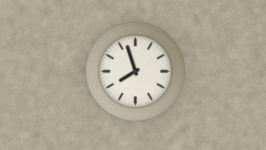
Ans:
7 h 57 min
